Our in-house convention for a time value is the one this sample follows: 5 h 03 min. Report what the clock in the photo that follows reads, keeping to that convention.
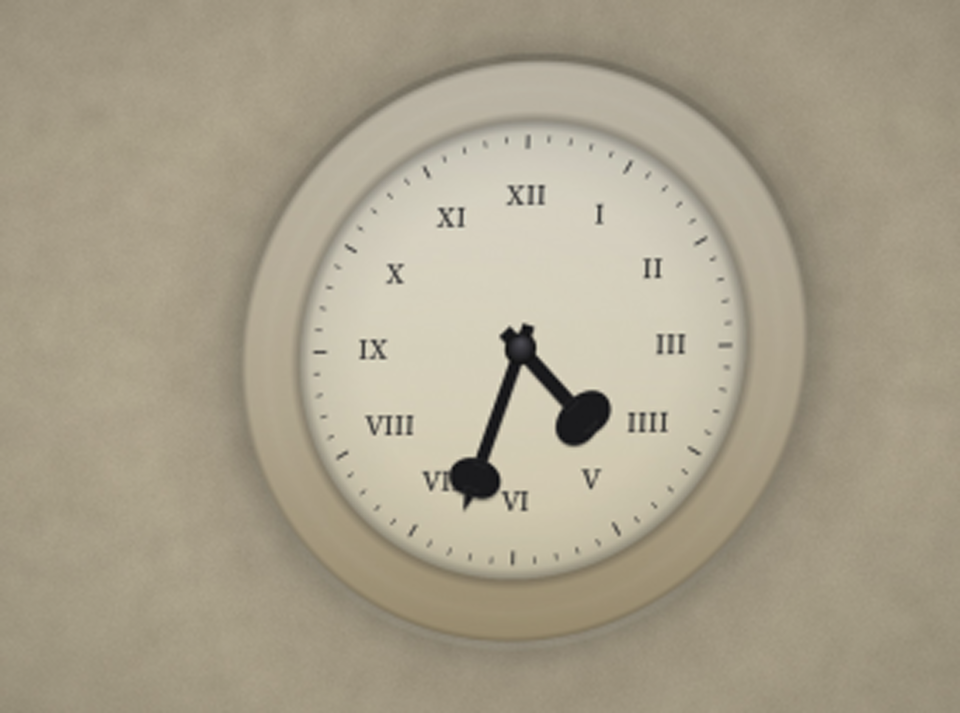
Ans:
4 h 33 min
